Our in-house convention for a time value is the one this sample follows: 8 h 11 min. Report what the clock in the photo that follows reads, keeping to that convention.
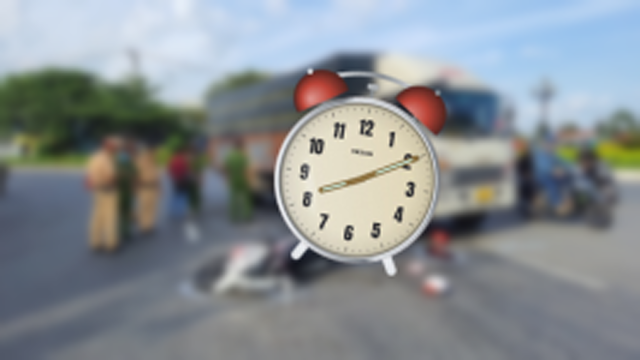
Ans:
8 h 10 min
